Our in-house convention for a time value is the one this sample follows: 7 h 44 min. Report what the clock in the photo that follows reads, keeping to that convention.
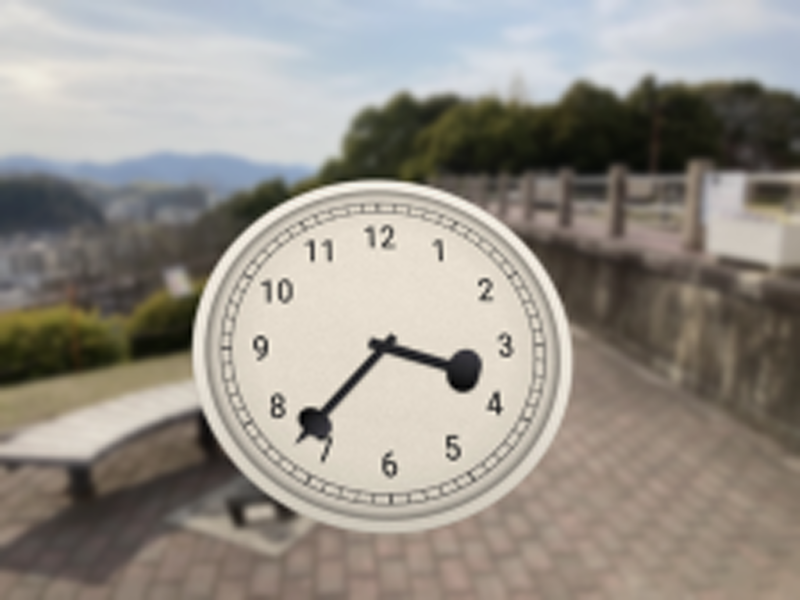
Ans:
3 h 37 min
